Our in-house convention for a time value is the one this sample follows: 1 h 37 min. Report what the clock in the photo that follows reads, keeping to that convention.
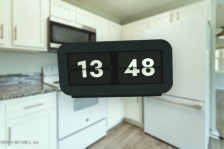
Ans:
13 h 48 min
